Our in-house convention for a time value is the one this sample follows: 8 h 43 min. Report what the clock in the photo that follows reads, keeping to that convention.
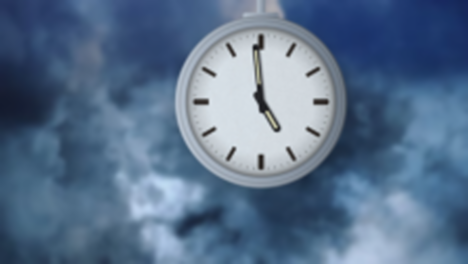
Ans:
4 h 59 min
